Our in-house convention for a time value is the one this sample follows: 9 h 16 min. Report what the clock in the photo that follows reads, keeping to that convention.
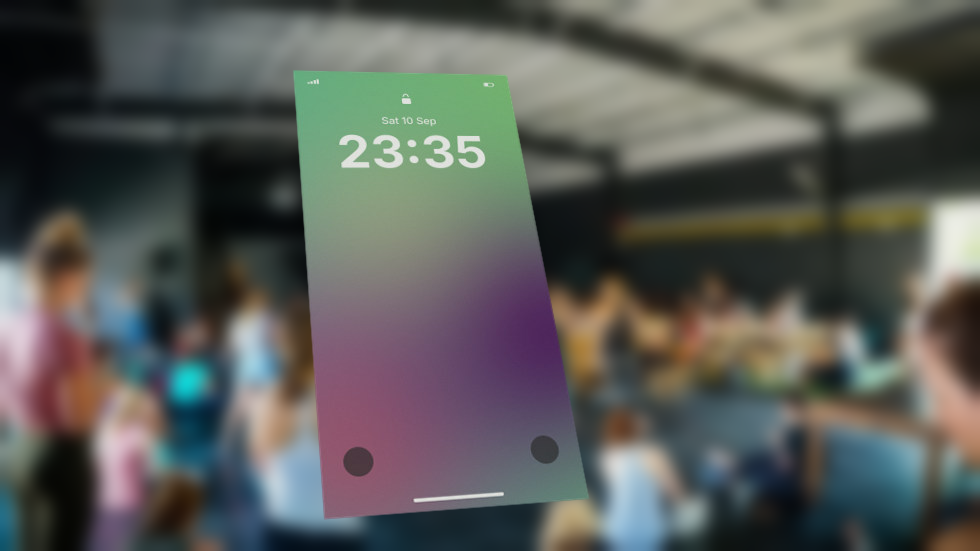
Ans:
23 h 35 min
